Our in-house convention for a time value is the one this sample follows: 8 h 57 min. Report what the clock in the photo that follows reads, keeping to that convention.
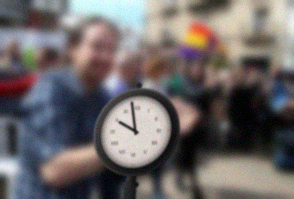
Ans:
9 h 58 min
